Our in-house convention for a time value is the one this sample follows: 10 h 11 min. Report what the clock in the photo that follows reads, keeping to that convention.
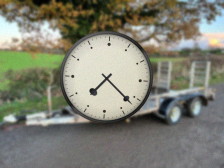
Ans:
7 h 22 min
